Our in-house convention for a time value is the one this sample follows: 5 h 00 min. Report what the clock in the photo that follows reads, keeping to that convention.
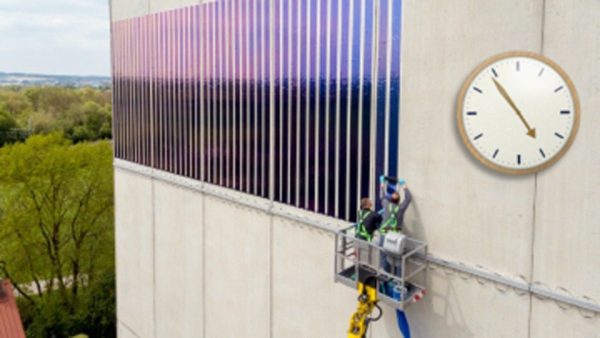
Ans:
4 h 54 min
